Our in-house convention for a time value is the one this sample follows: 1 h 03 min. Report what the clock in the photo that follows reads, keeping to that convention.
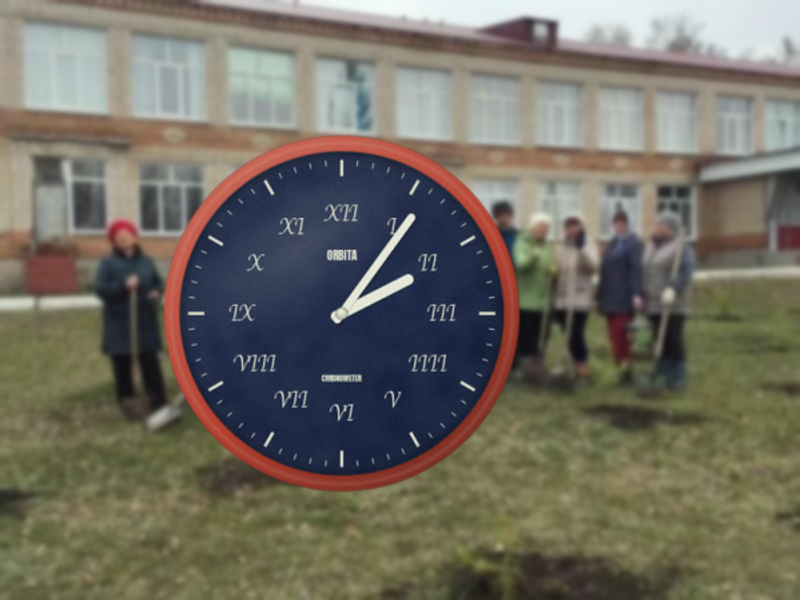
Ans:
2 h 06 min
